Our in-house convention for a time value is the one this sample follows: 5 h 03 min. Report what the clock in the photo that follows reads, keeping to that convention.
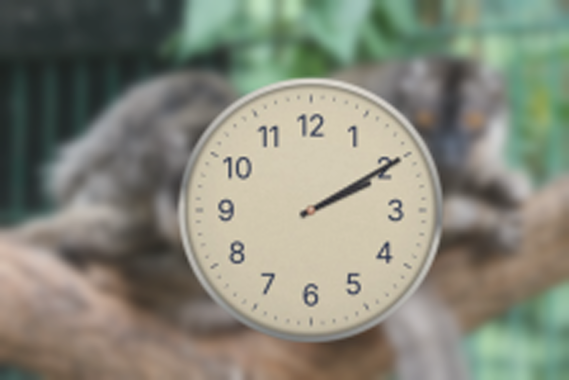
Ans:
2 h 10 min
